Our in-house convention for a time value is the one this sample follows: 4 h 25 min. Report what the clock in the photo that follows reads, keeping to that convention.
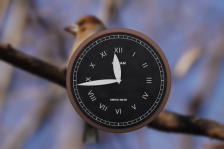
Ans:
11 h 44 min
